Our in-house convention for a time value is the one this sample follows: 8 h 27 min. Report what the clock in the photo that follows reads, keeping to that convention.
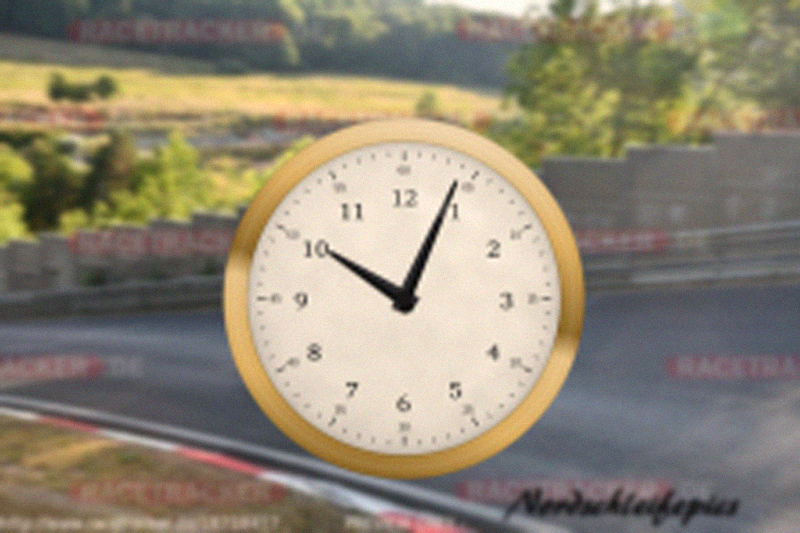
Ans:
10 h 04 min
